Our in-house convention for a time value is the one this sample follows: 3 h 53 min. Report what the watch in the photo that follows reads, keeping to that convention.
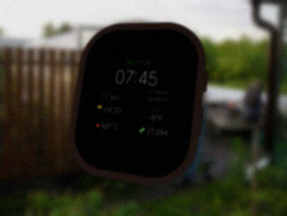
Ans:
7 h 45 min
